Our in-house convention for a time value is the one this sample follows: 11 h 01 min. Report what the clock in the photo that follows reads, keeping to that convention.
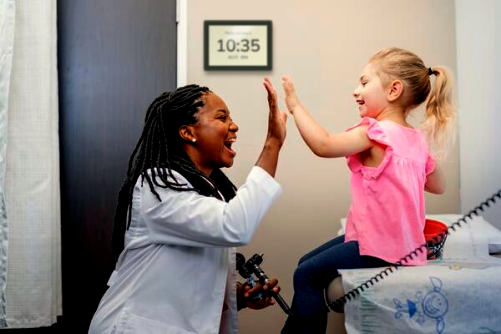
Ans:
10 h 35 min
